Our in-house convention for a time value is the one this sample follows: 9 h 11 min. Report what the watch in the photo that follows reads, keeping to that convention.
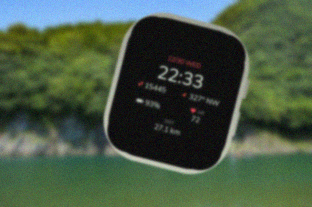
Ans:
22 h 33 min
